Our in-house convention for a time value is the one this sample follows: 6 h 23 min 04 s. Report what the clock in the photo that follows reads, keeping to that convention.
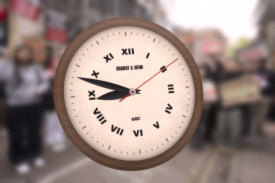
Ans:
8 h 48 min 10 s
